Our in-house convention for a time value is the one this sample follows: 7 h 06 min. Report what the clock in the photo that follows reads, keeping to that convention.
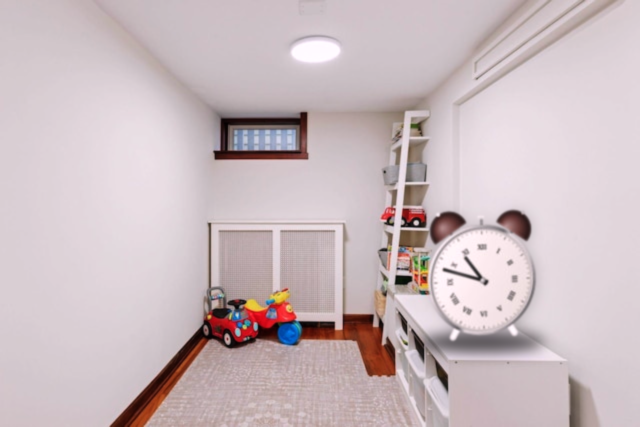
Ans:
10 h 48 min
